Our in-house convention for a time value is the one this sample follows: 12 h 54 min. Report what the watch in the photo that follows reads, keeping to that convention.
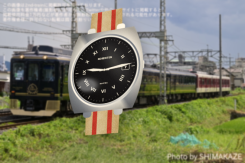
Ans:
9 h 14 min
